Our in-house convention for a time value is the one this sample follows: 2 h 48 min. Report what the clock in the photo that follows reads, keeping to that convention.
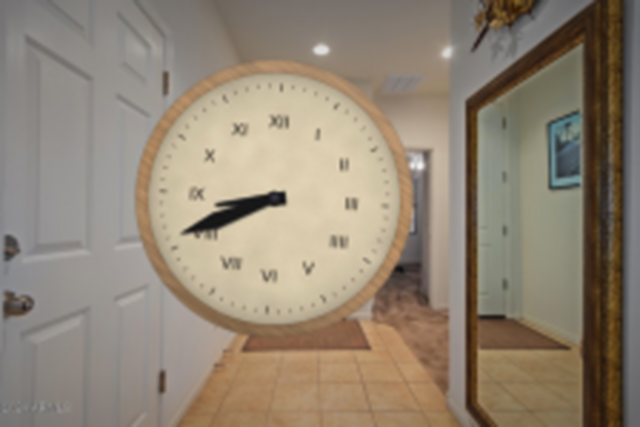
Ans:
8 h 41 min
